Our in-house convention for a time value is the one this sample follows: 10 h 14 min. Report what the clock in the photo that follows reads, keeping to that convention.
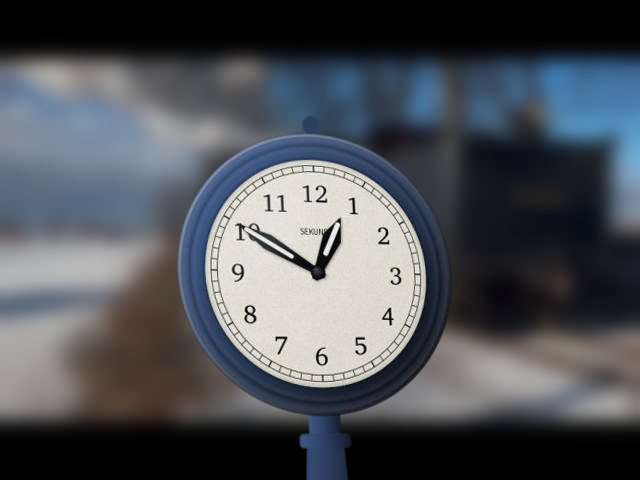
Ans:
12 h 50 min
